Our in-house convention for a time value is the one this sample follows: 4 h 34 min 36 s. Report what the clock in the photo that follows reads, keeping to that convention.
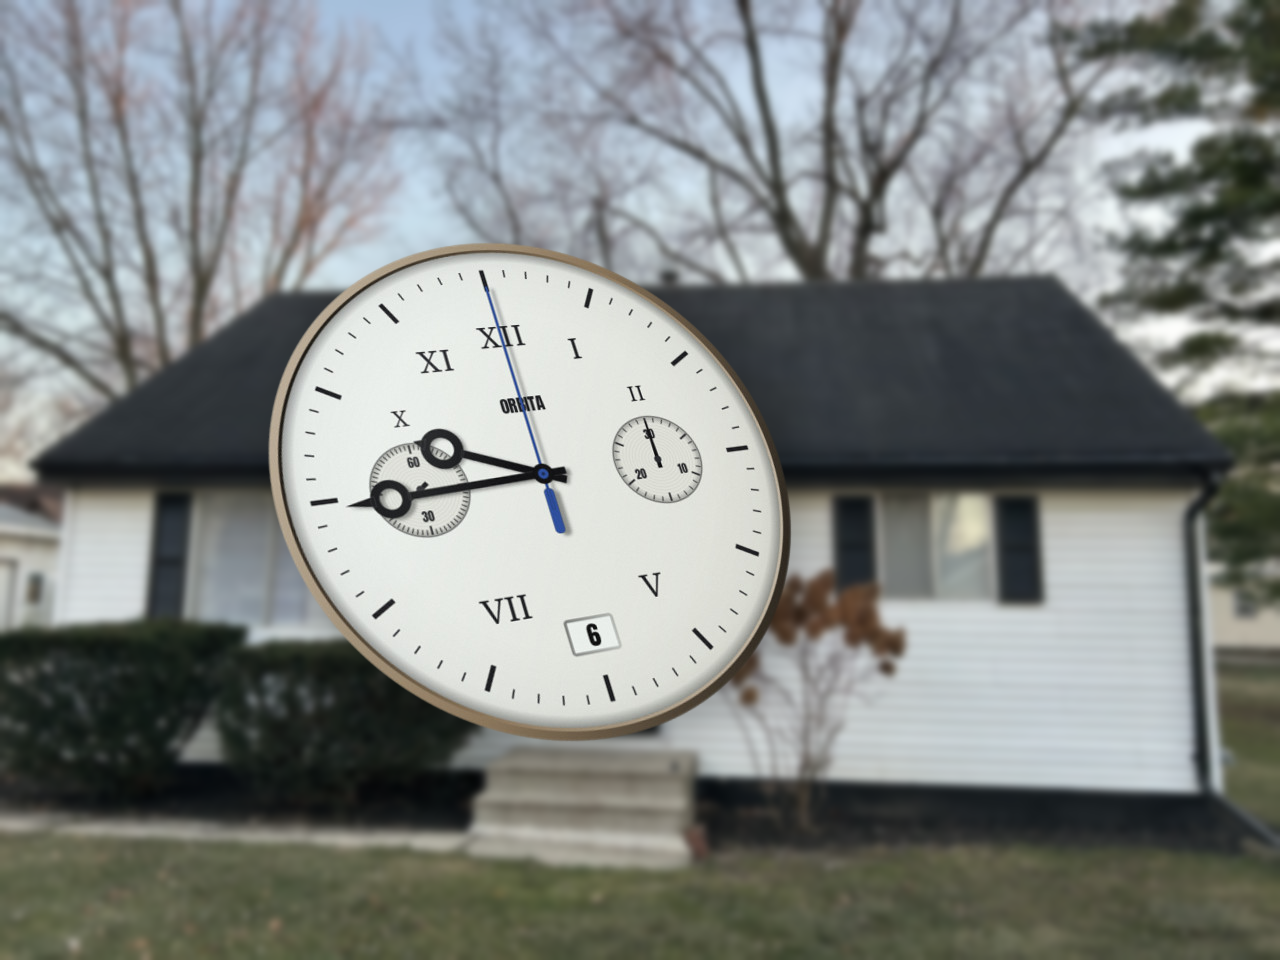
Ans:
9 h 44 min 39 s
